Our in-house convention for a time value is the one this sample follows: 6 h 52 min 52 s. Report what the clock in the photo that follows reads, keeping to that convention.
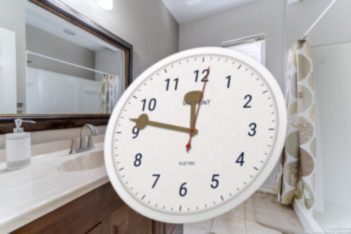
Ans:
11 h 47 min 01 s
